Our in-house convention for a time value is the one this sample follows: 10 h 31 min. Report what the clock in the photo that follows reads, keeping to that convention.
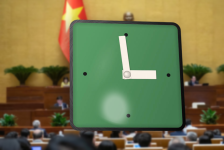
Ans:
2 h 59 min
